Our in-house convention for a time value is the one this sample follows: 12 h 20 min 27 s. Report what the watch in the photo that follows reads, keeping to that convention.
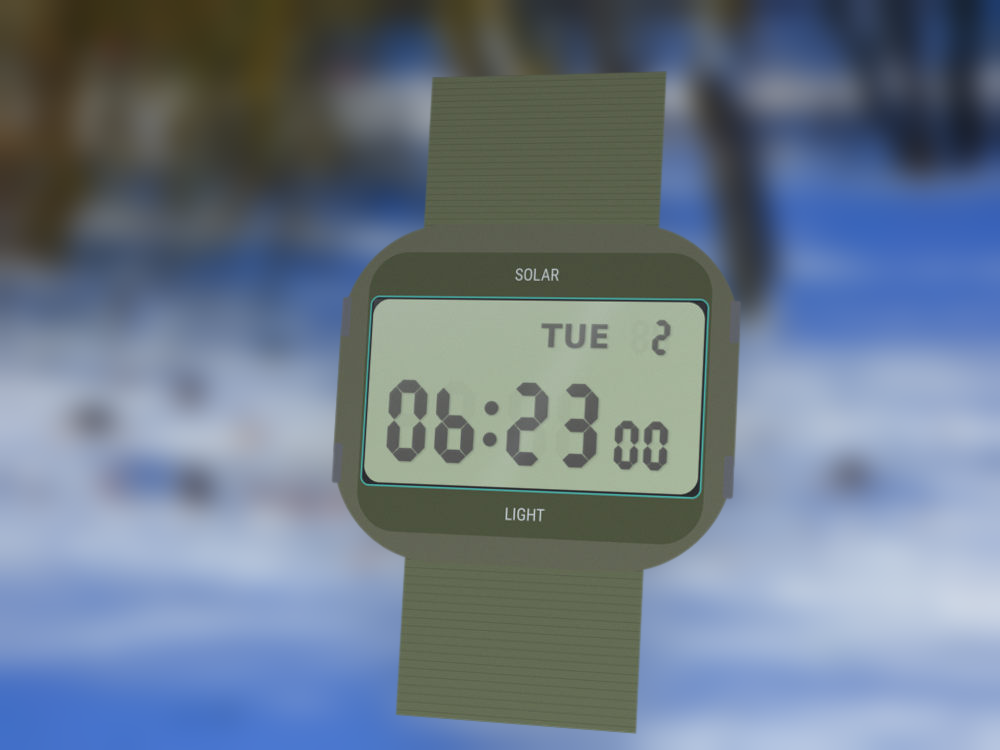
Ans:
6 h 23 min 00 s
